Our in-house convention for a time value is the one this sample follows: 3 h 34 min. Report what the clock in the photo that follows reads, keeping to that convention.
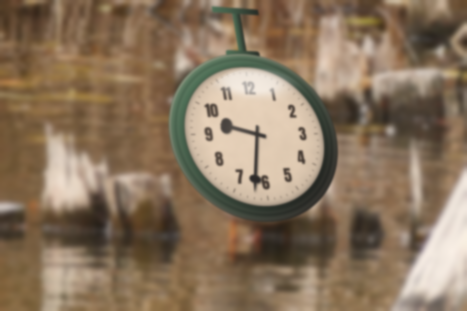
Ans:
9 h 32 min
